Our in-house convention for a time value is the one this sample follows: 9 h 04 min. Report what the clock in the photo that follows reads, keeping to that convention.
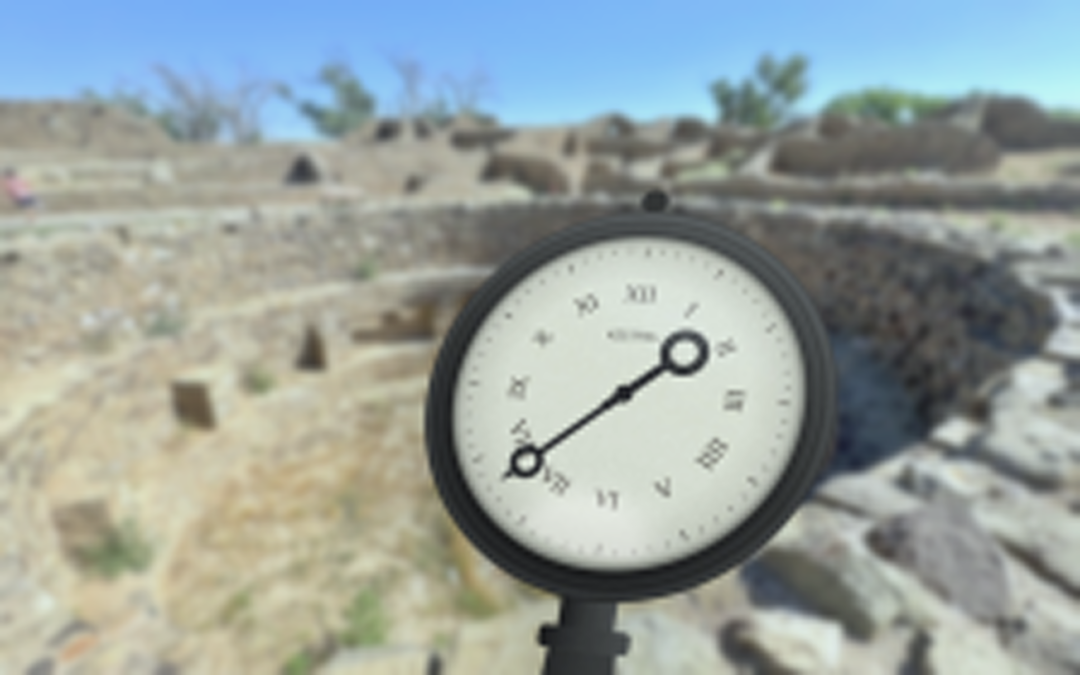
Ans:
1 h 38 min
